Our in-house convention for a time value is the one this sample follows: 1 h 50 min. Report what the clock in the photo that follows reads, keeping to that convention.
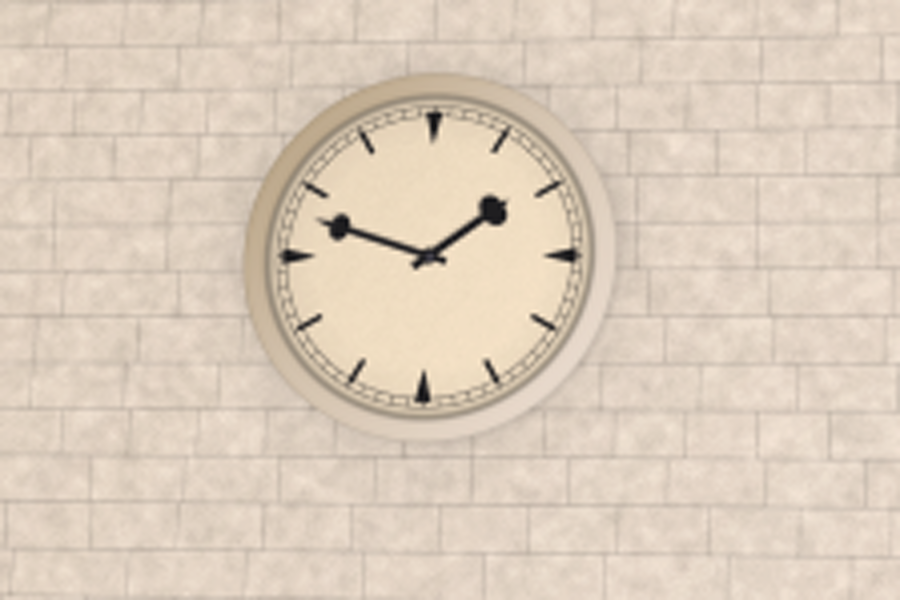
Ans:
1 h 48 min
